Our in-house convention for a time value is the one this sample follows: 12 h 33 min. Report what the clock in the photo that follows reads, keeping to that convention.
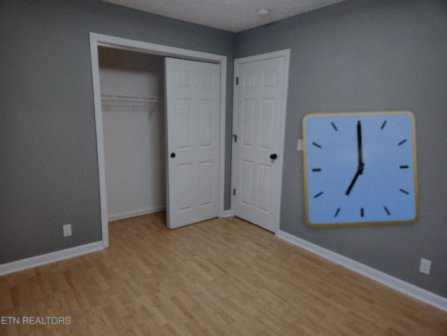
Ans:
7 h 00 min
